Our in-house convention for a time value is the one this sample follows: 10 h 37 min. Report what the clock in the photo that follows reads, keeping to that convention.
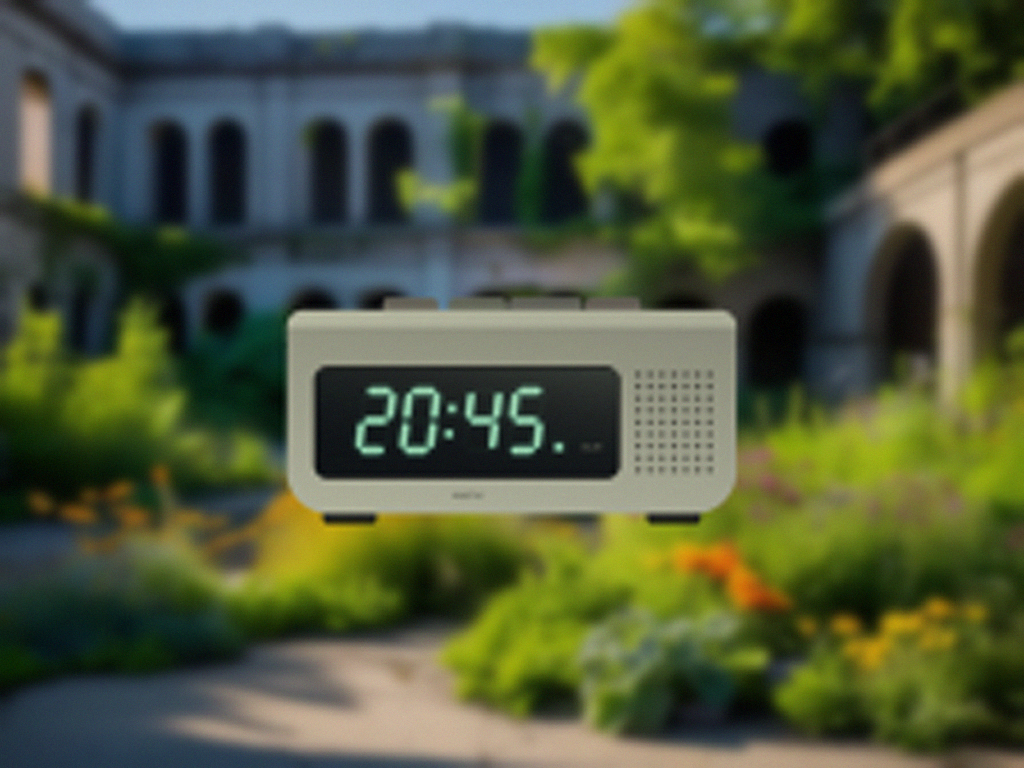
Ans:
20 h 45 min
